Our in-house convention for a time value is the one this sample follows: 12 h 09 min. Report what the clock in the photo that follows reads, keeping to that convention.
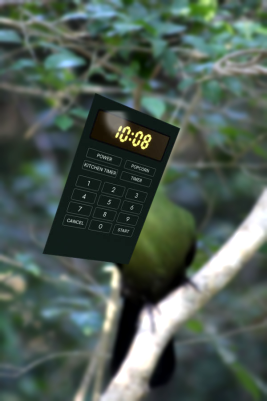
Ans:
10 h 08 min
